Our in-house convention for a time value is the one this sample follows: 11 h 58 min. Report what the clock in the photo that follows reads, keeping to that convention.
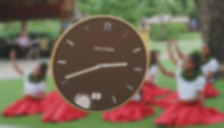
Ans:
2 h 41 min
